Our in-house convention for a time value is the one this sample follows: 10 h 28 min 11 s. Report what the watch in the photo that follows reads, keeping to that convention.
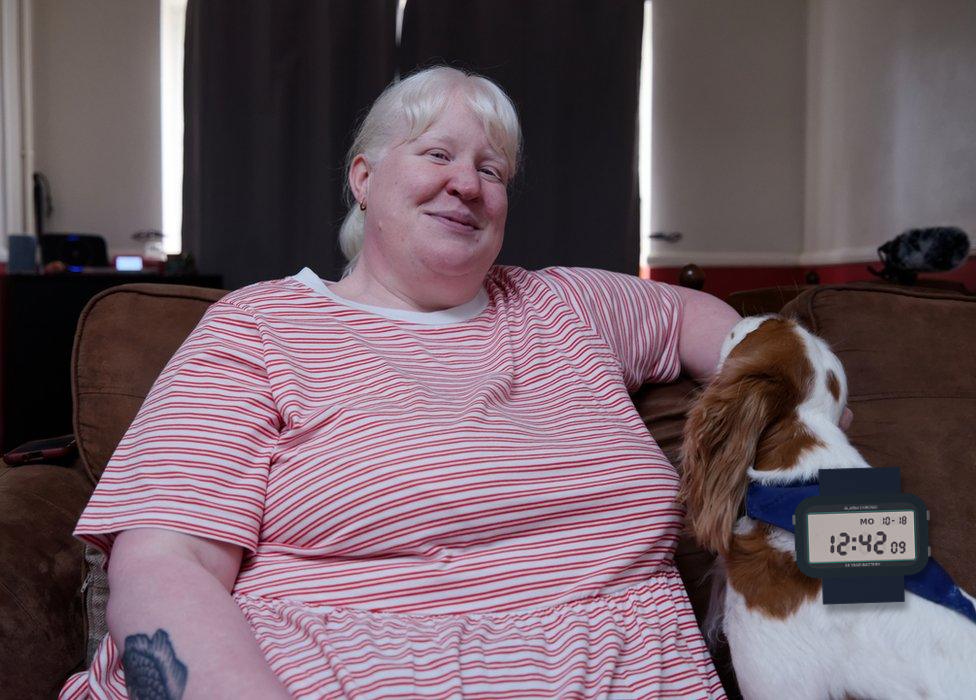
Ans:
12 h 42 min 09 s
